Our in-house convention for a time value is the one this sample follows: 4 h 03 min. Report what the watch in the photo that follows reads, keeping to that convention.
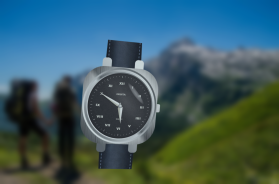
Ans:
5 h 50 min
